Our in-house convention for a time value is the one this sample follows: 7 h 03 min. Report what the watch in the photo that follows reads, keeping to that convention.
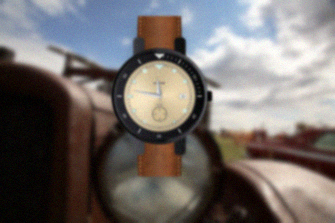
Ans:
11 h 47 min
